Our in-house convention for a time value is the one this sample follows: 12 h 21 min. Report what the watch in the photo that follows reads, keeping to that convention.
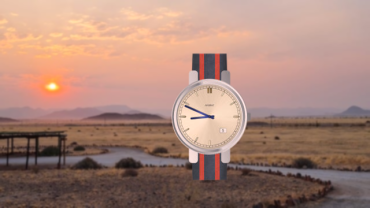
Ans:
8 h 49 min
